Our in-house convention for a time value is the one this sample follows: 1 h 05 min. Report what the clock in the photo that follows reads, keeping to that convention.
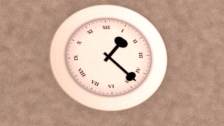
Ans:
1 h 23 min
